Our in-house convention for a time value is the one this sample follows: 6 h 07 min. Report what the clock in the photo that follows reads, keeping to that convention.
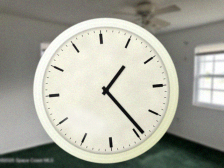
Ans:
1 h 24 min
